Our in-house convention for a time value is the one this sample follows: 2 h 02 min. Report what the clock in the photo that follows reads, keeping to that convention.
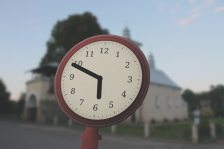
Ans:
5 h 49 min
